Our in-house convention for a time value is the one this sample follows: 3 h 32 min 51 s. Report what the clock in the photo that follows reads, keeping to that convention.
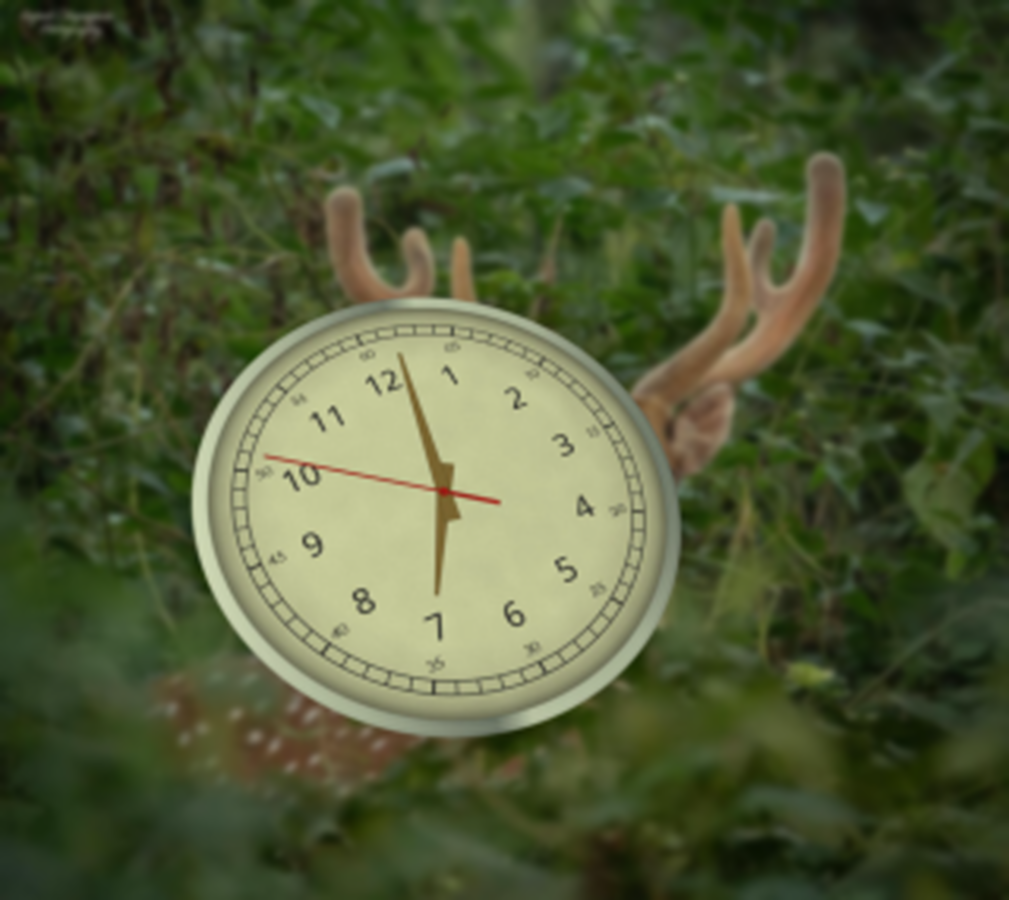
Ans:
7 h 01 min 51 s
